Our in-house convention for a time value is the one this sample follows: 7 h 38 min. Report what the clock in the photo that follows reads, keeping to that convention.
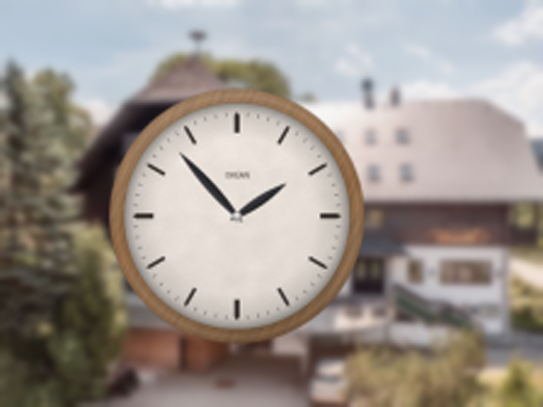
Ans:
1 h 53 min
